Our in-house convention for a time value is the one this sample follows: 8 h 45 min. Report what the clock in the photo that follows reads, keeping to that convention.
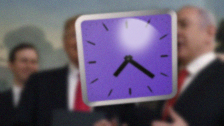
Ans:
7 h 22 min
